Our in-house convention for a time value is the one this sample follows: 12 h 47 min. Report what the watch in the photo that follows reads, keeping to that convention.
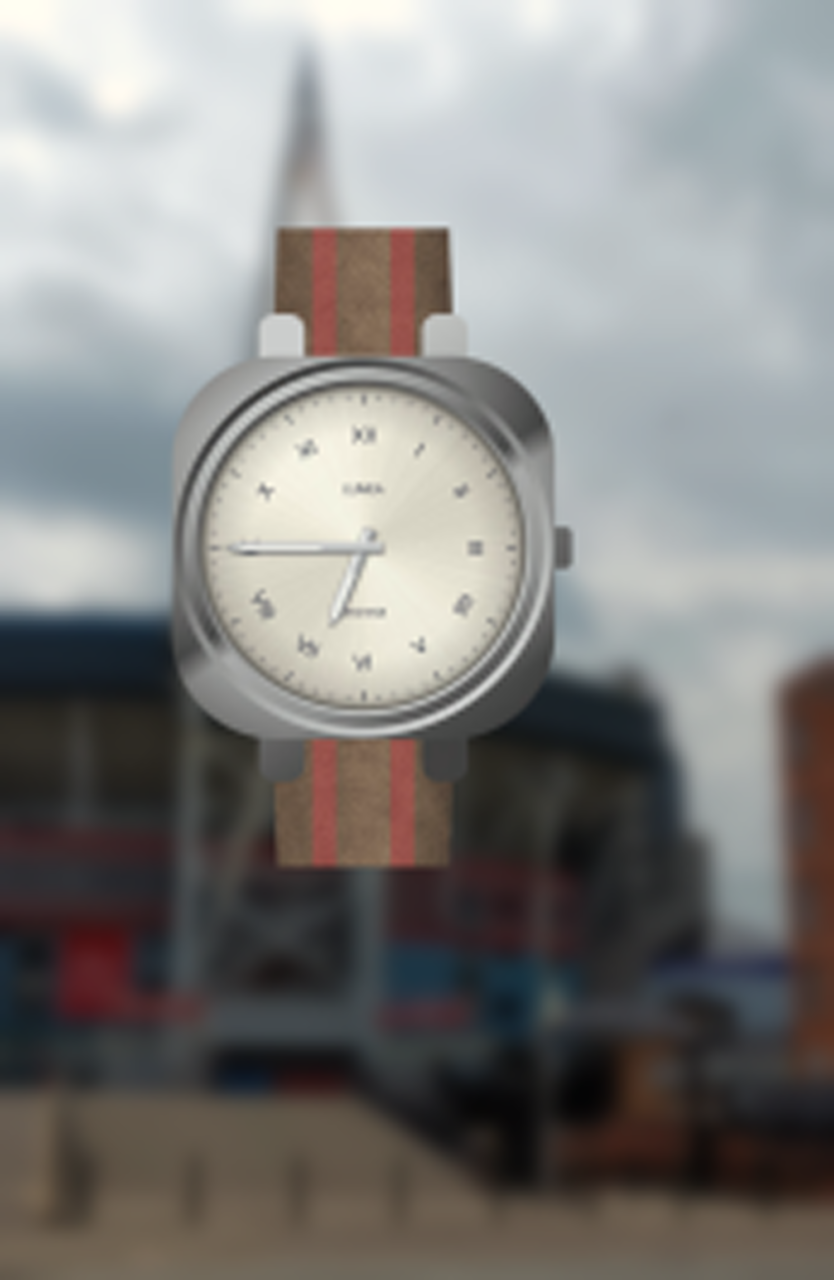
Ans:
6 h 45 min
